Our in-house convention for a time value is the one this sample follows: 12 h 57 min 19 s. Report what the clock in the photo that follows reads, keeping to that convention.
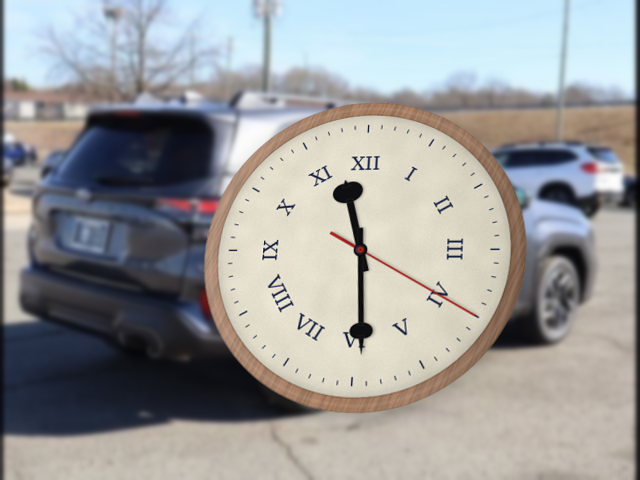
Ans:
11 h 29 min 20 s
